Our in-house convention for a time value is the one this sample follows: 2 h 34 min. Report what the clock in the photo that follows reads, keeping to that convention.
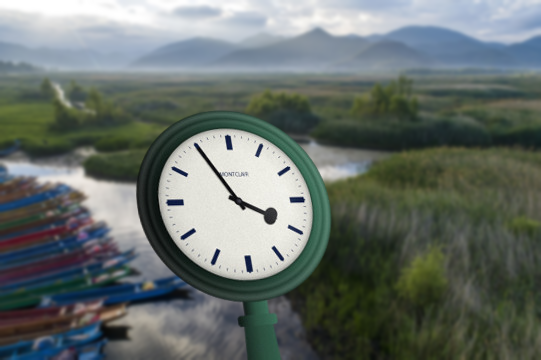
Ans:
3 h 55 min
